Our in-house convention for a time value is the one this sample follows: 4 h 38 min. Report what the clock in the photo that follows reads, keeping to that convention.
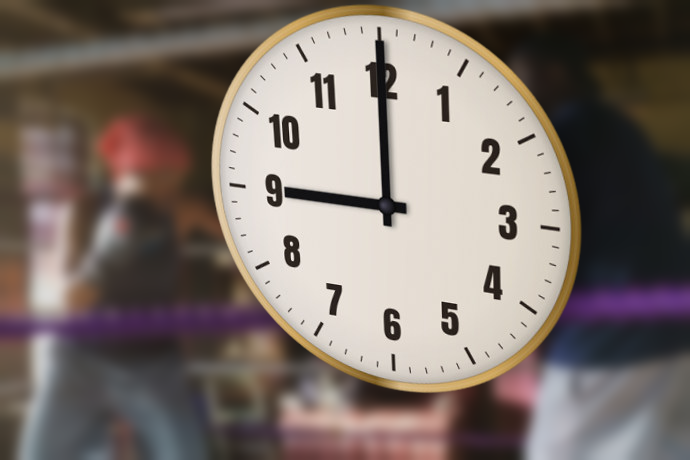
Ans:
9 h 00 min
